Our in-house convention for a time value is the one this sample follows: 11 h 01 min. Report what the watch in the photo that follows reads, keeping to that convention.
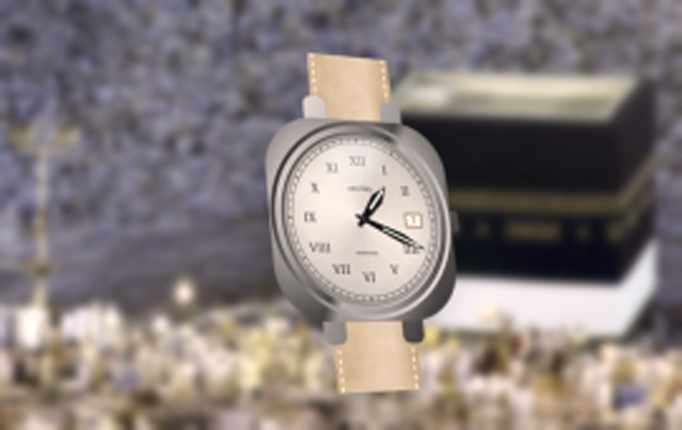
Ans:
1 h 19 min
